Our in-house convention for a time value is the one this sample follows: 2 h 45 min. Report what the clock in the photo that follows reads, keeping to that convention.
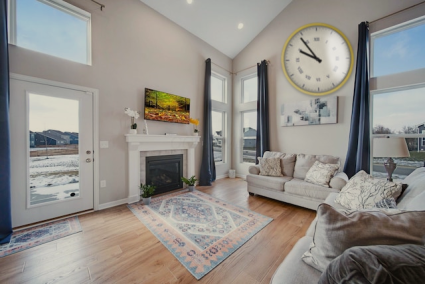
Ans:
9 h 54 min
